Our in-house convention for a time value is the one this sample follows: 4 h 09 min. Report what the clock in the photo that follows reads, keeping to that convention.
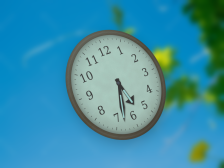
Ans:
5 h 33 min
